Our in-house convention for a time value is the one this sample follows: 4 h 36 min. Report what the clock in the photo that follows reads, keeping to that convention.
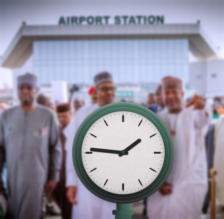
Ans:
1 h 46 min
